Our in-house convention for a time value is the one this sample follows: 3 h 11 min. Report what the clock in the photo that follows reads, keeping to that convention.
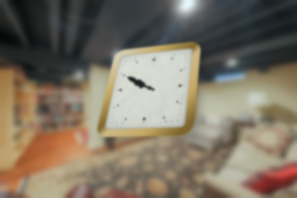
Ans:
9 h 50 min
